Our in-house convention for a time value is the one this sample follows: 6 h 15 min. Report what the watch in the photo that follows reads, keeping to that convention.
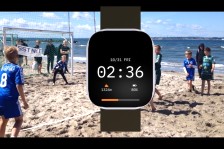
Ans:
2 h 36 min
